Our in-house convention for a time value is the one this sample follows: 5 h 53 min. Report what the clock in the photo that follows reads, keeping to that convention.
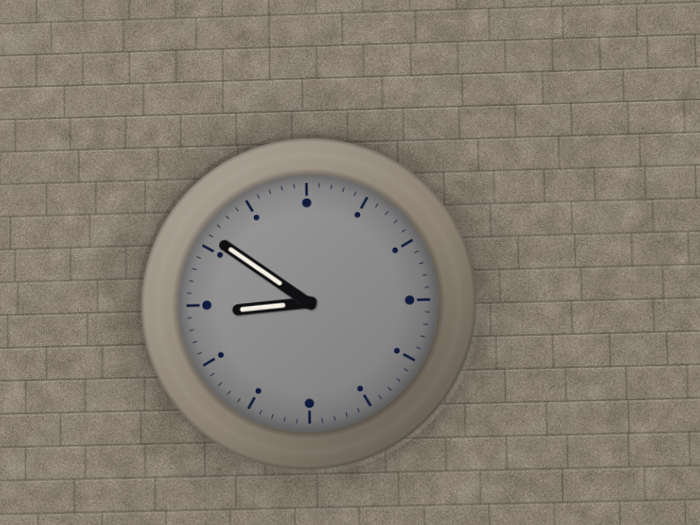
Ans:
8 h 51 min
